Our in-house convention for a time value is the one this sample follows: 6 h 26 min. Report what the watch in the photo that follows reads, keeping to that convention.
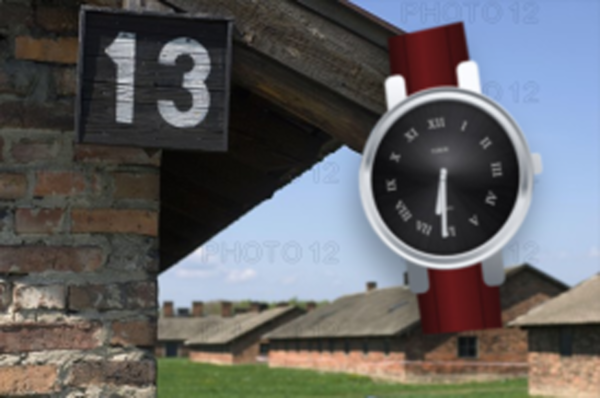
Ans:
6 h 31 min
